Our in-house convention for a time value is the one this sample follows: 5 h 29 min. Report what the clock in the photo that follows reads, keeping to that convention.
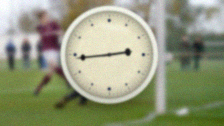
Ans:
2 h 44 min
